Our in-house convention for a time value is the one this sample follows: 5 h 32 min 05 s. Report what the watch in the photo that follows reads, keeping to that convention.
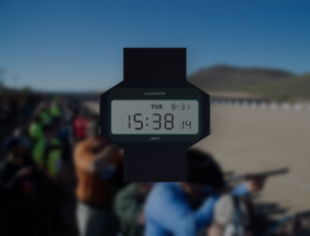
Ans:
15 h 38 min 14 s
